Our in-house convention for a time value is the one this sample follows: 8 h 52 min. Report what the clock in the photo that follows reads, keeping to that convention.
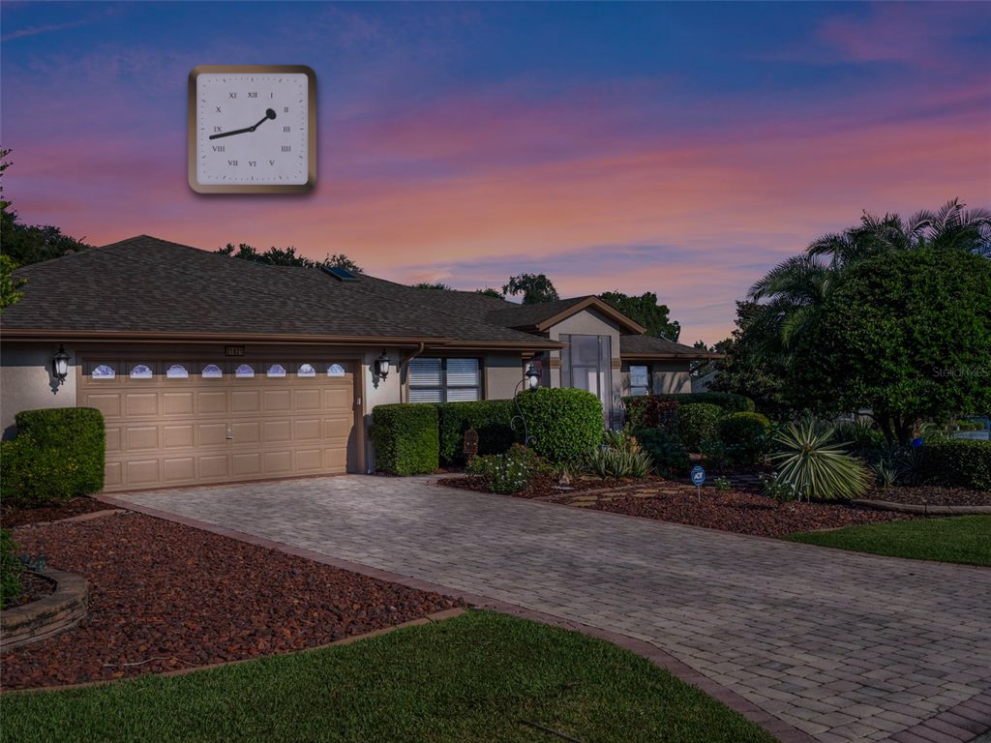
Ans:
1 h 43 min
